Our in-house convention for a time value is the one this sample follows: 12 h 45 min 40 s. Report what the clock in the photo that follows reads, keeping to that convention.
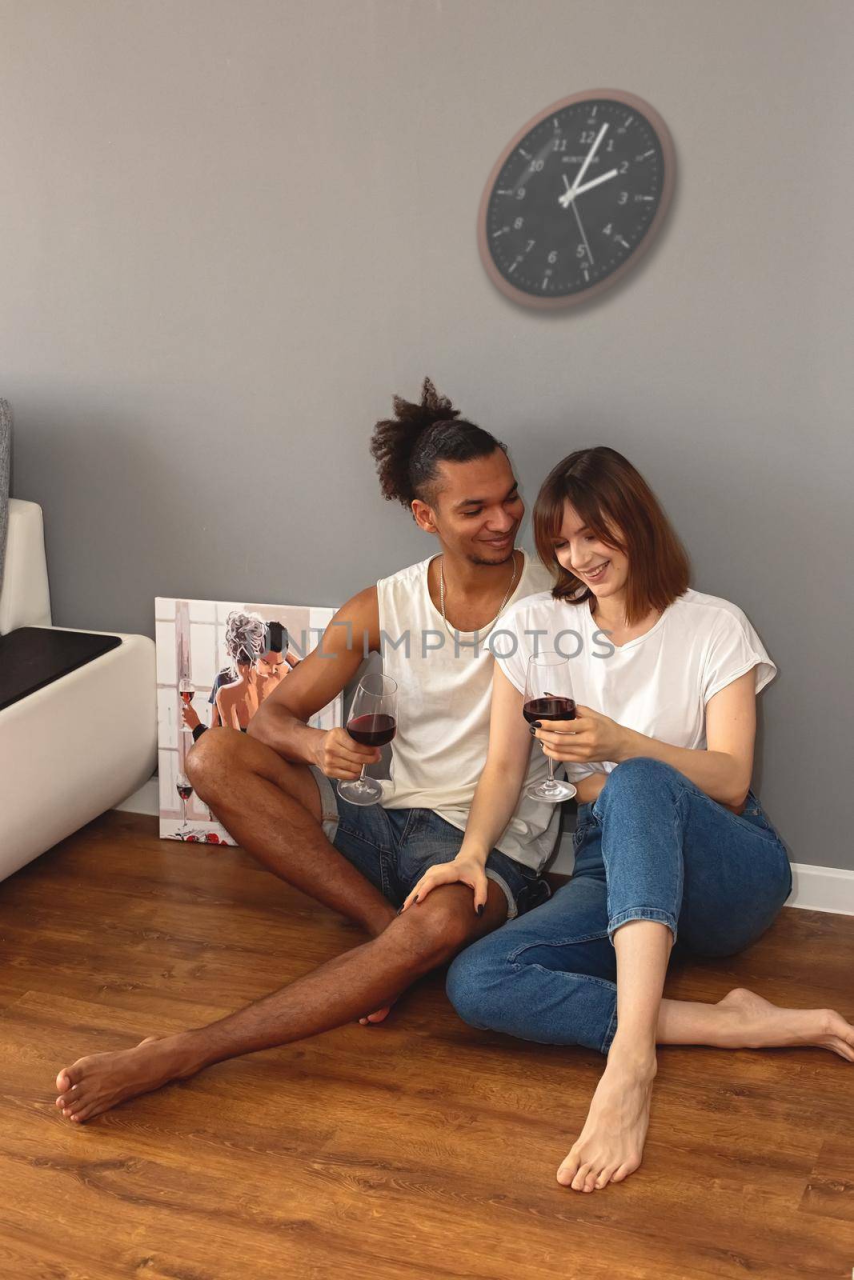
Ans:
2 h 02 min 24 s
